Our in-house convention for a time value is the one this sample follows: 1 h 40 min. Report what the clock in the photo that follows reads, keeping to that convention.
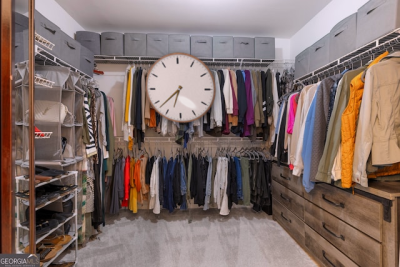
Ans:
6 h 38 min
